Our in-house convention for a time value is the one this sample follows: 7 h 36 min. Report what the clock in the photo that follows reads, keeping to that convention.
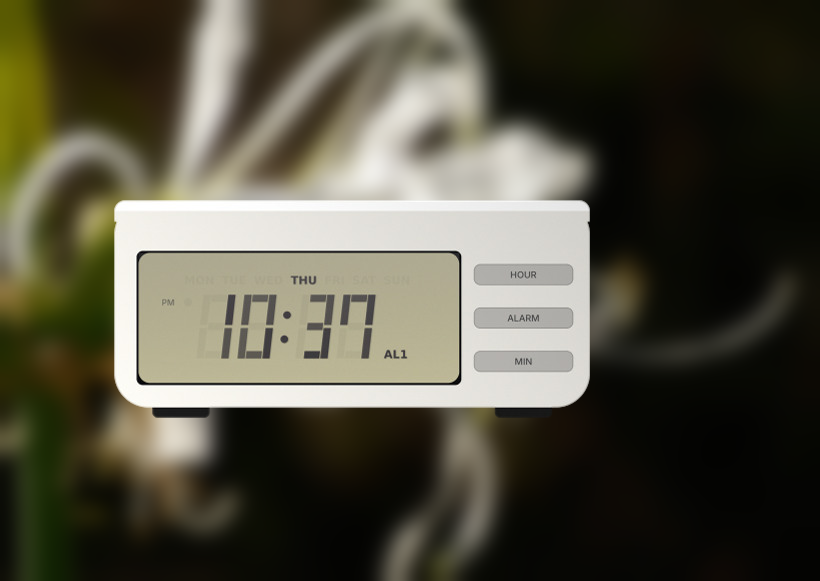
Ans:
10 h 37 min
